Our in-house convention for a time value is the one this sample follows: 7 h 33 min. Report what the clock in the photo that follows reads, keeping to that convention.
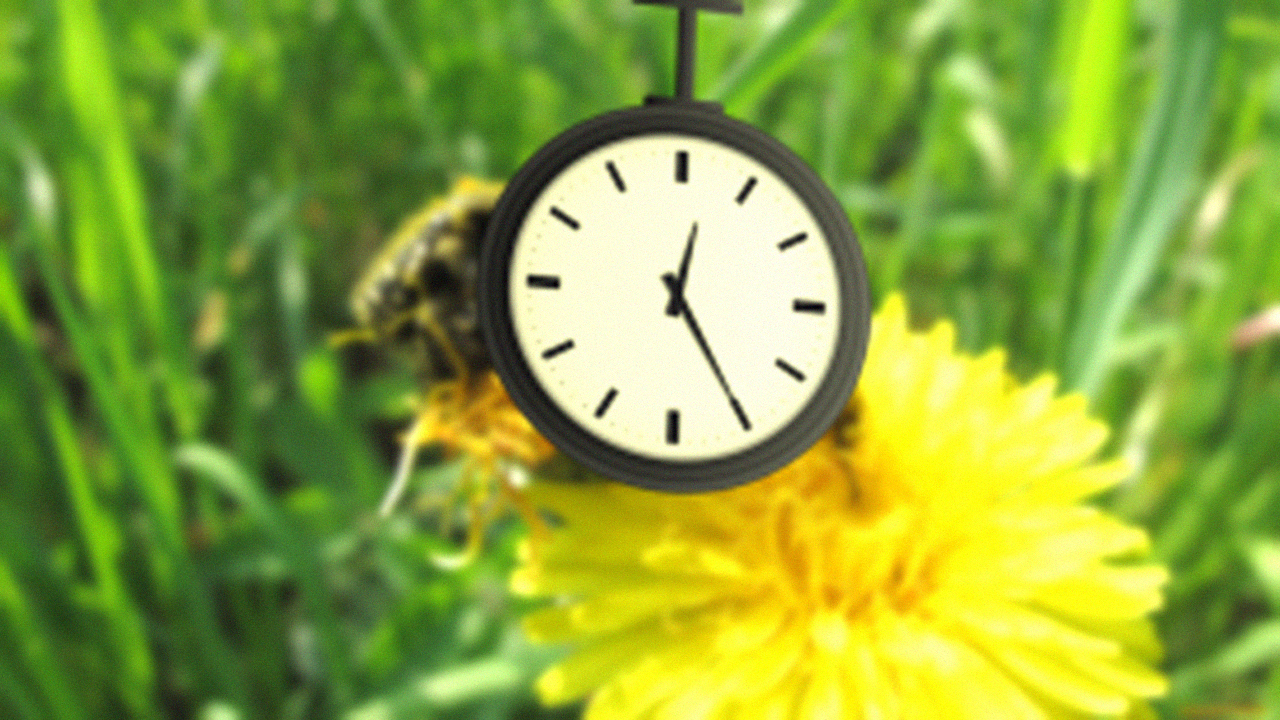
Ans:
12 h 25 min
